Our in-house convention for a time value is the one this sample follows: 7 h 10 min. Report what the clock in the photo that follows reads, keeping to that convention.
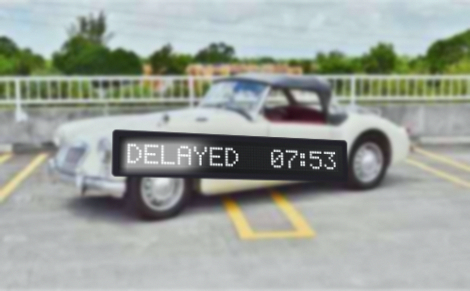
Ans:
7 h 53 min
